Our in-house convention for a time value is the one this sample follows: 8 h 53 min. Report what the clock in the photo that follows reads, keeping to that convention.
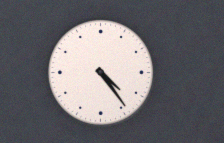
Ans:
4 h 24 min
